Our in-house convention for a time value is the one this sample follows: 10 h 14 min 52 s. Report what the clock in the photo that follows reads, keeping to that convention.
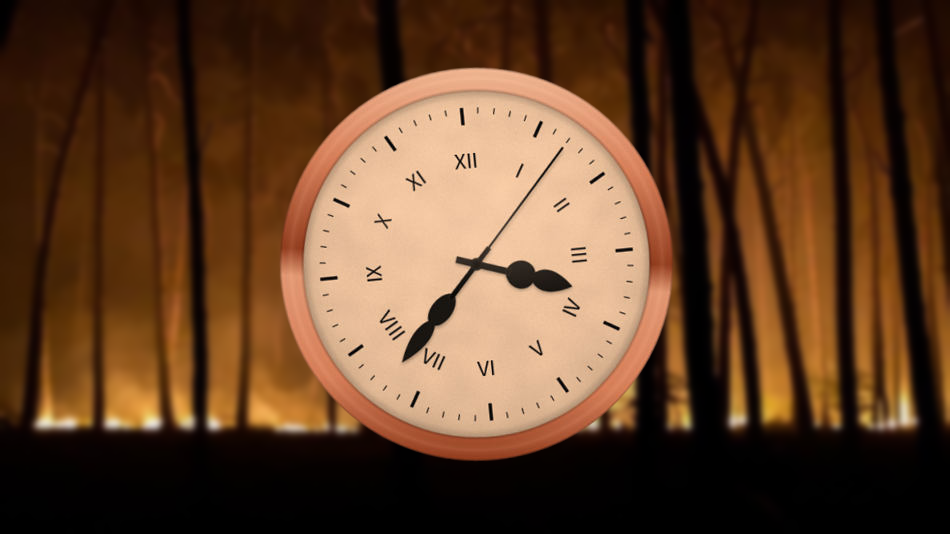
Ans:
3 h 37 min 07 s
